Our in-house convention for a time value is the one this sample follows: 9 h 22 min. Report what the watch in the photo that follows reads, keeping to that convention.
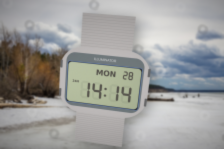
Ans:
14 h 14 min
